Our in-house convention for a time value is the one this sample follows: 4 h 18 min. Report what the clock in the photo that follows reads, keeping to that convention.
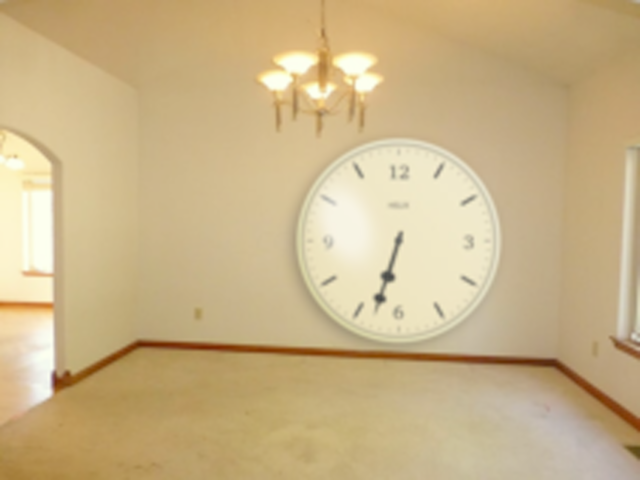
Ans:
6 h 33 min
